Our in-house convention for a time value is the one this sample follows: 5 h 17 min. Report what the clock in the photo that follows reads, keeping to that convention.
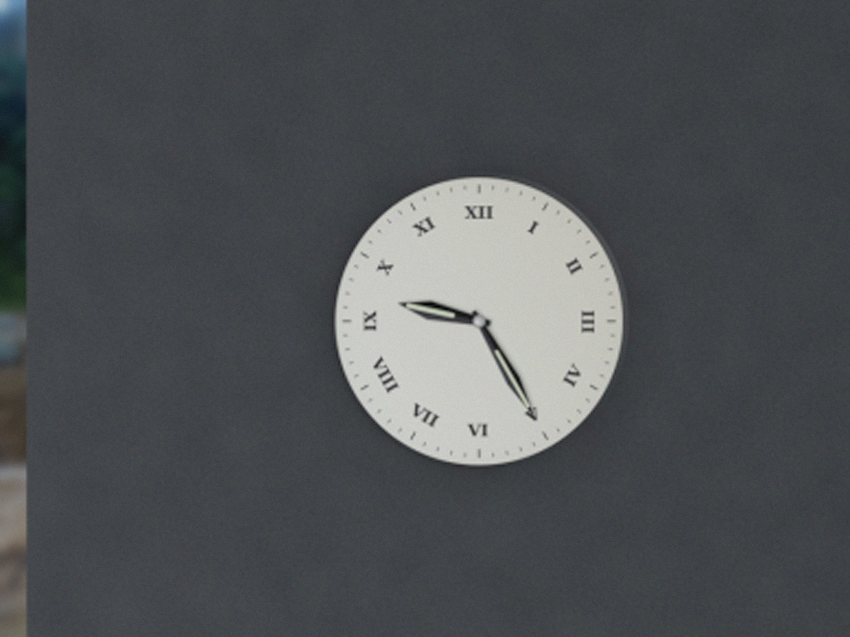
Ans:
9 h 25 min
